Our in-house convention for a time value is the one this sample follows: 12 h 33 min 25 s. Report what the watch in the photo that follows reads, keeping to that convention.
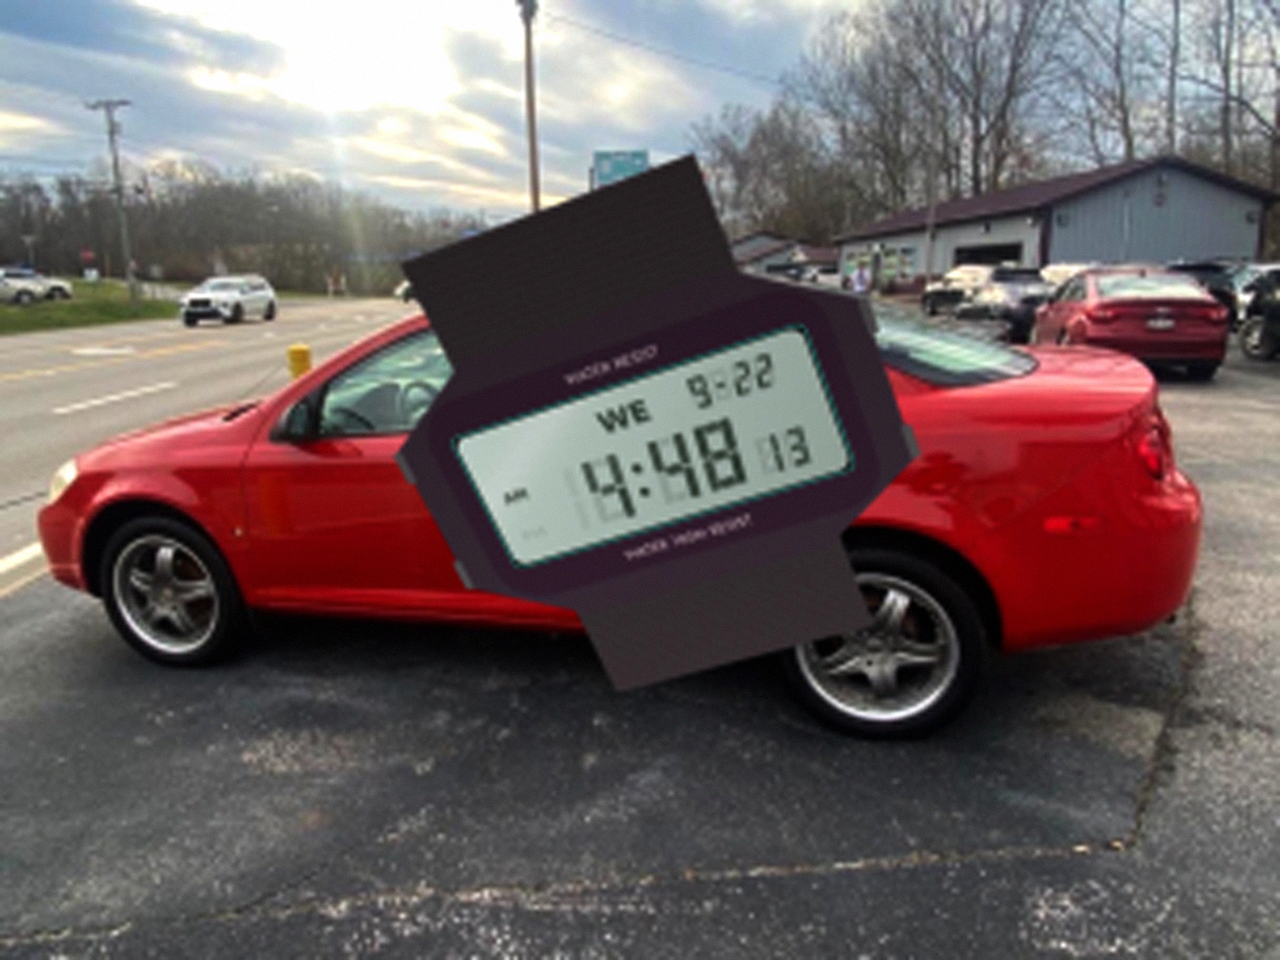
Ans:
4 h 48 min 13 s
